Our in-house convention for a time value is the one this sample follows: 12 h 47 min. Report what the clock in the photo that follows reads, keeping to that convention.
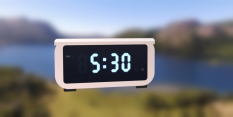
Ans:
5 h 30 min
